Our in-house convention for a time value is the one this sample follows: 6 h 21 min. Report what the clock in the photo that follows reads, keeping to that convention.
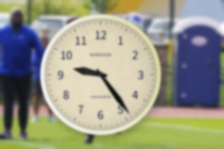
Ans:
9 h 24 min
